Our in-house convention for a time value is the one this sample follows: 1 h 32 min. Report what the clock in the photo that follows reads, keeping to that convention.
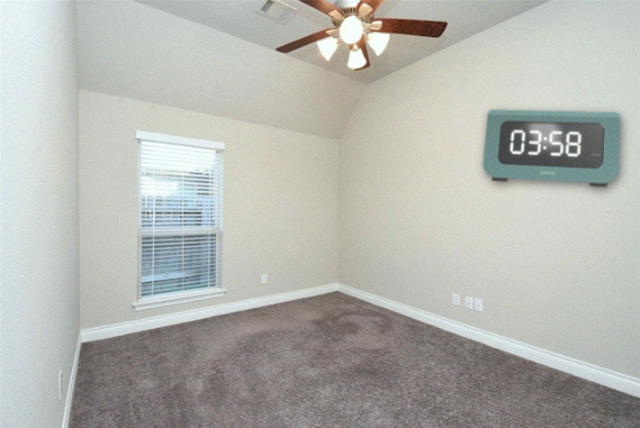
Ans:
3 h 58 min
